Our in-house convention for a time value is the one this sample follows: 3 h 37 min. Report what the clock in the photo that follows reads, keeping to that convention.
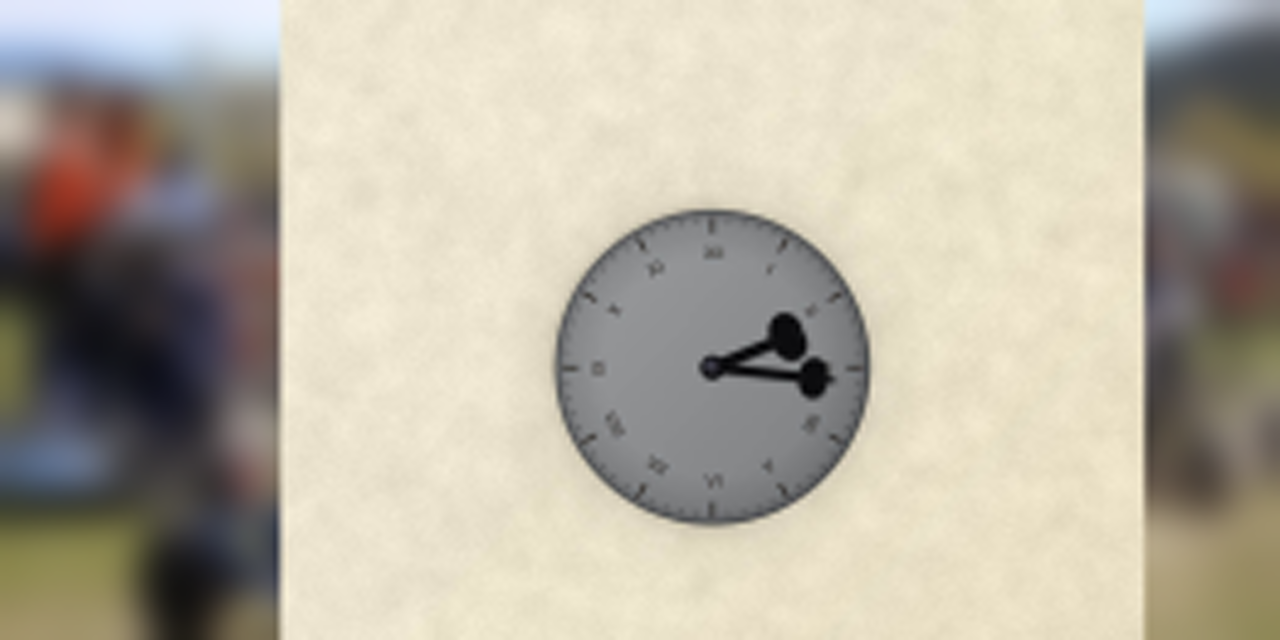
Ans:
2 h 16 min
